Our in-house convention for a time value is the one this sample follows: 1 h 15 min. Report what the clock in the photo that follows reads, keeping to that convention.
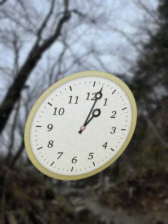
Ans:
1 h 02 min
